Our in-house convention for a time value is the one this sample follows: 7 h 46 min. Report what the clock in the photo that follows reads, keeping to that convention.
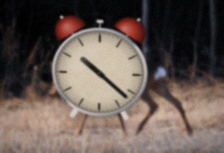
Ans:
10 h 22 min
